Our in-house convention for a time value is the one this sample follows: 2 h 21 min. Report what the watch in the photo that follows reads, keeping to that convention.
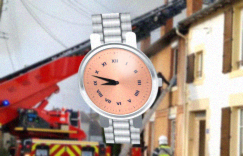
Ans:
8 h 48 min
